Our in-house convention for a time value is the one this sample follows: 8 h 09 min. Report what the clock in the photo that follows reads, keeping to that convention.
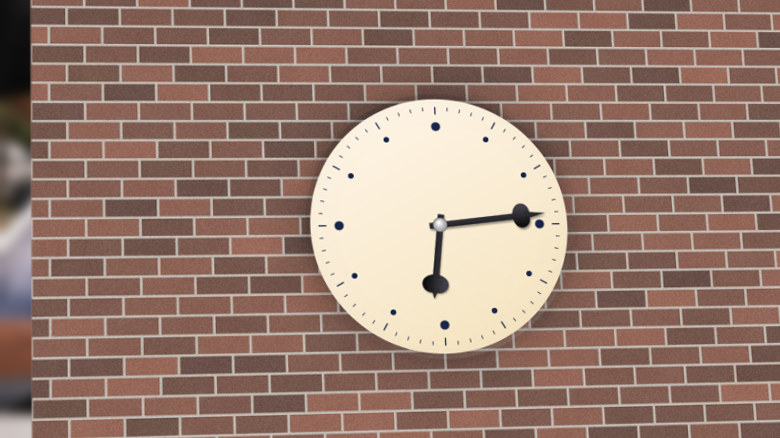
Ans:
6 h 14 min
